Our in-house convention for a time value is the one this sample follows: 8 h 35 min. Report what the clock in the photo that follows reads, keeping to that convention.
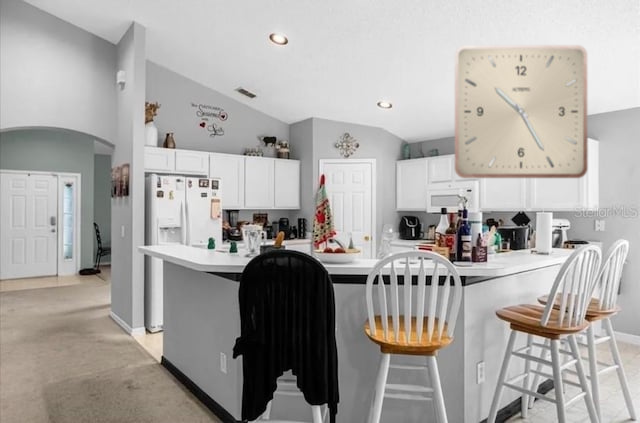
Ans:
10 h 25 min
